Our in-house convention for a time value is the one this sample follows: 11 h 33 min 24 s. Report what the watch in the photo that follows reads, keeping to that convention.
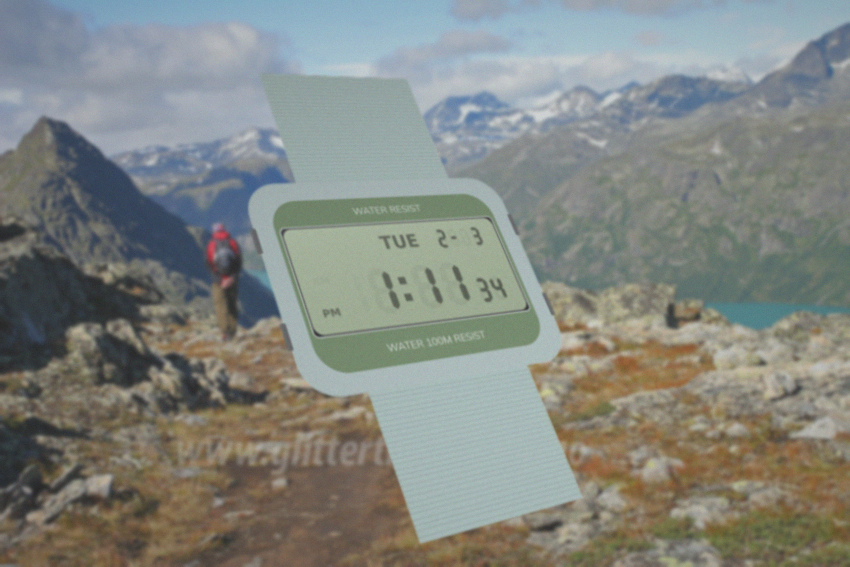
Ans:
1 h 11 min 34 s
